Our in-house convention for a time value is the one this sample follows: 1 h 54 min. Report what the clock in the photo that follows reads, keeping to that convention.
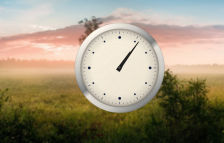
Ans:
1 h 06 min
